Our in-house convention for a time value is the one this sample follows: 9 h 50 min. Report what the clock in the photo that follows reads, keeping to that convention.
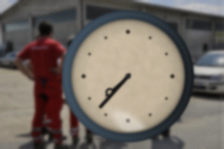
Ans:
7 h 37 min
